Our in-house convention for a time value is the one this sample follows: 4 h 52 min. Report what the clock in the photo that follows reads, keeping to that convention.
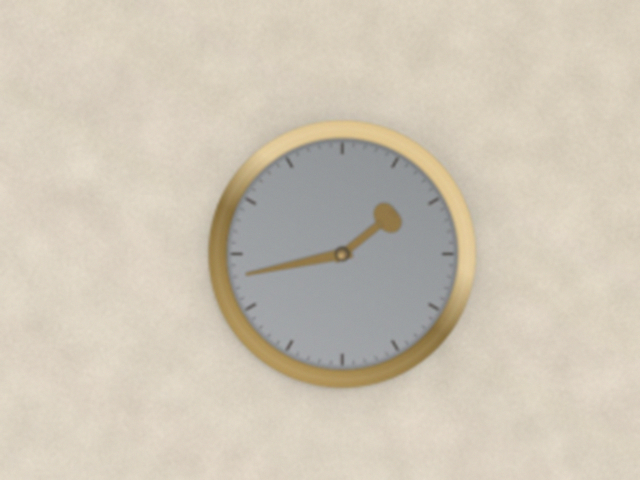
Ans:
1 h 43 min
